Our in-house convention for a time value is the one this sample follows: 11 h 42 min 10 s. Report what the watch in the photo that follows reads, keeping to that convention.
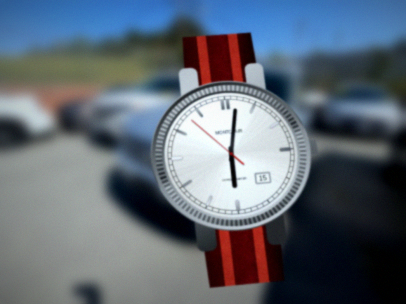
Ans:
6 h 01 min 53 s
